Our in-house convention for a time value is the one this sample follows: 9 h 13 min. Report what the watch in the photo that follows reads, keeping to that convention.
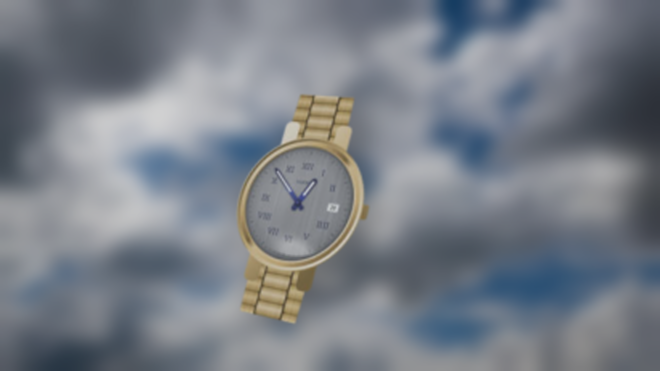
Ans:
12 h 52 min
